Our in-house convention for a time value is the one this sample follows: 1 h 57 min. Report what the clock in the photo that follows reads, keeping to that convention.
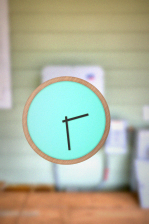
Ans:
2 h 29 min
